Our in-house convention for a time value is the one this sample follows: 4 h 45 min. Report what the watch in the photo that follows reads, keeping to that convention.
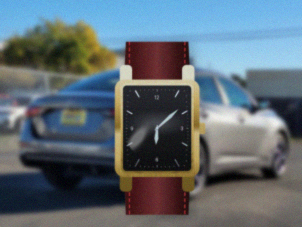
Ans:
6 h 08 min
